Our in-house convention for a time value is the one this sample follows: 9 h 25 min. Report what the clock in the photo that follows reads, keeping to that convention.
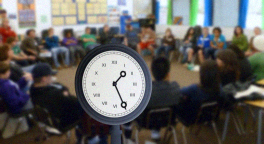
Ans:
1 h 26 min
